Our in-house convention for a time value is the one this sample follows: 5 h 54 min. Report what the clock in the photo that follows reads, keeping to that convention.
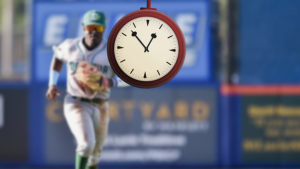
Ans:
12 h 53 min
